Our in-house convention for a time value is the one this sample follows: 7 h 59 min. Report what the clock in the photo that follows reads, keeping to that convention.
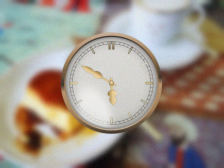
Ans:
5 h 50 min
